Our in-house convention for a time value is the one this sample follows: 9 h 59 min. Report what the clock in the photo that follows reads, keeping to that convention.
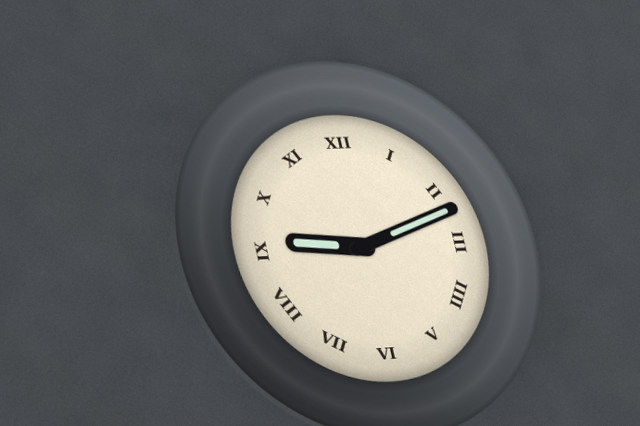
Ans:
9 h 12 min
